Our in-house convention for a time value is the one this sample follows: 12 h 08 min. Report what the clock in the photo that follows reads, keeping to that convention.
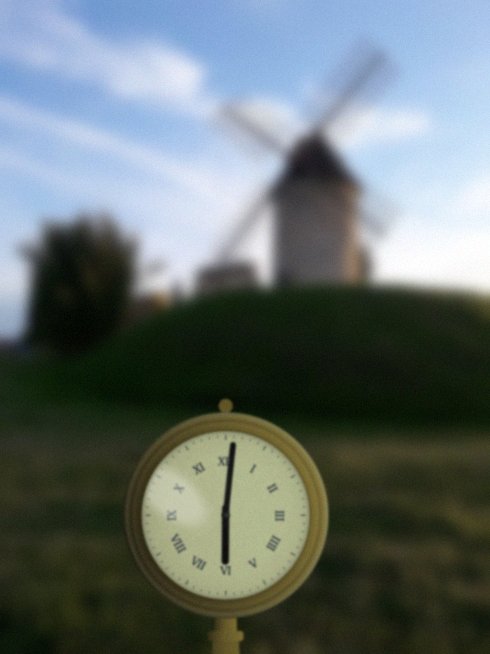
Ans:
6 h 01 min
